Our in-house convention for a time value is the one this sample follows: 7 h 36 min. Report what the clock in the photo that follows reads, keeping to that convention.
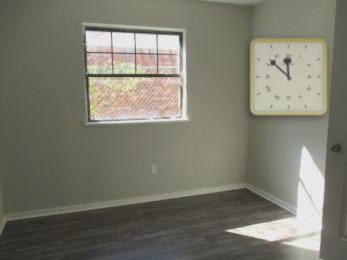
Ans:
11 h 52 min
